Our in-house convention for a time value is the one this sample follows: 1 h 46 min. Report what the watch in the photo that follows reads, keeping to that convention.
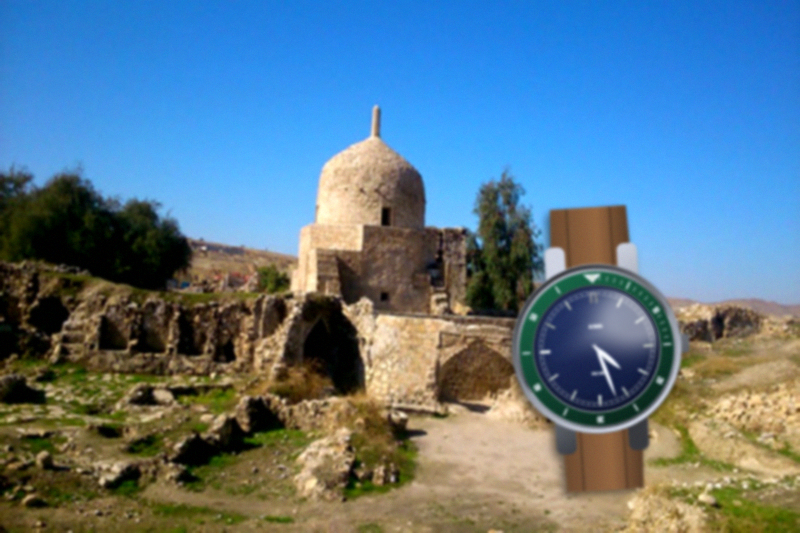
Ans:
4 h 27 min
